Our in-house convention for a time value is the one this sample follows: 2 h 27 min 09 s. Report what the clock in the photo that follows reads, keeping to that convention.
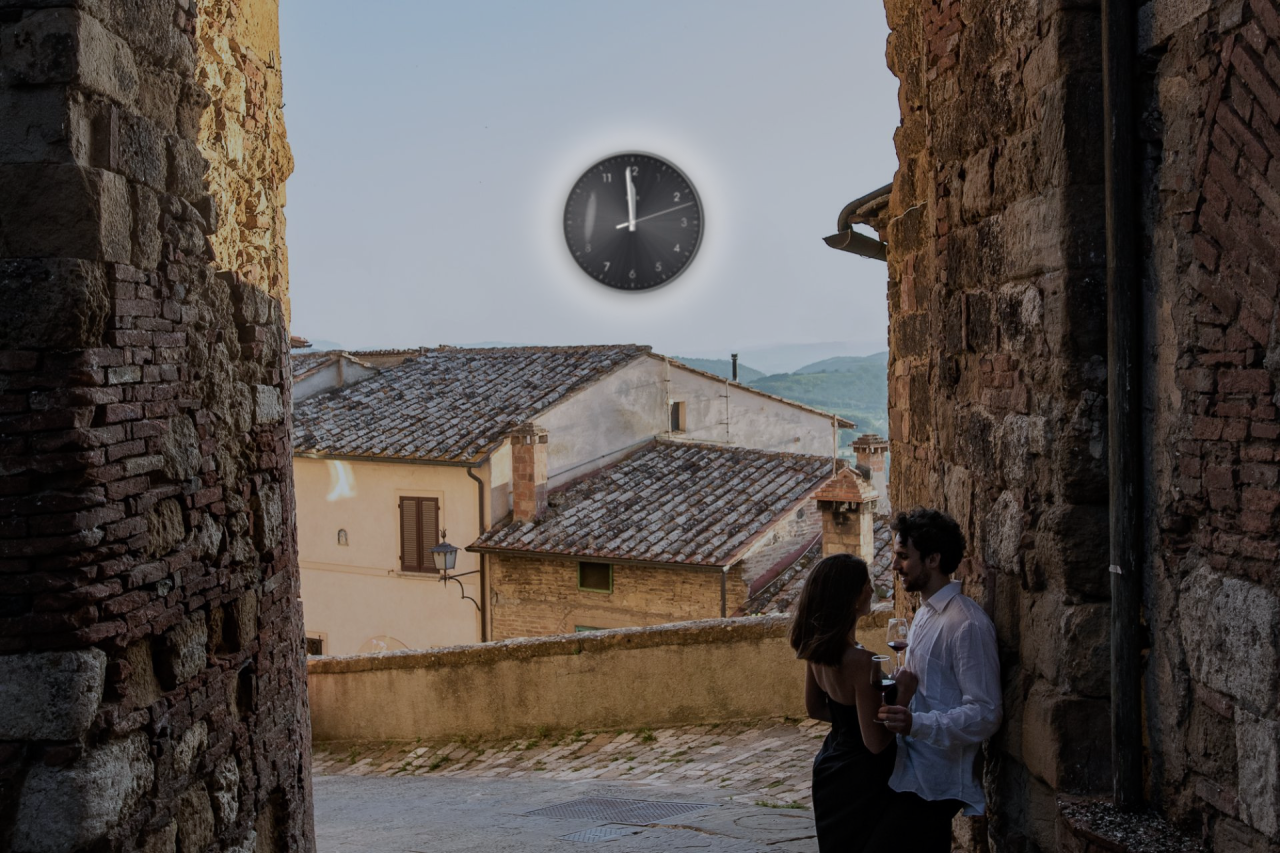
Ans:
11 h 59 min 12 s
